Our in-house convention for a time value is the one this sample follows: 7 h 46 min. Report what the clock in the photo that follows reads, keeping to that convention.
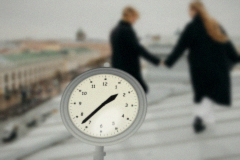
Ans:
1 h 37 min
